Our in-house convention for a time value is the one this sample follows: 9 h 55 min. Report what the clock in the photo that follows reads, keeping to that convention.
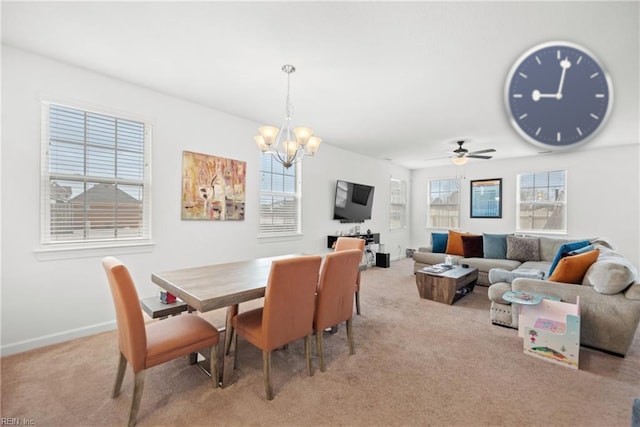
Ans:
9 h 02 min
